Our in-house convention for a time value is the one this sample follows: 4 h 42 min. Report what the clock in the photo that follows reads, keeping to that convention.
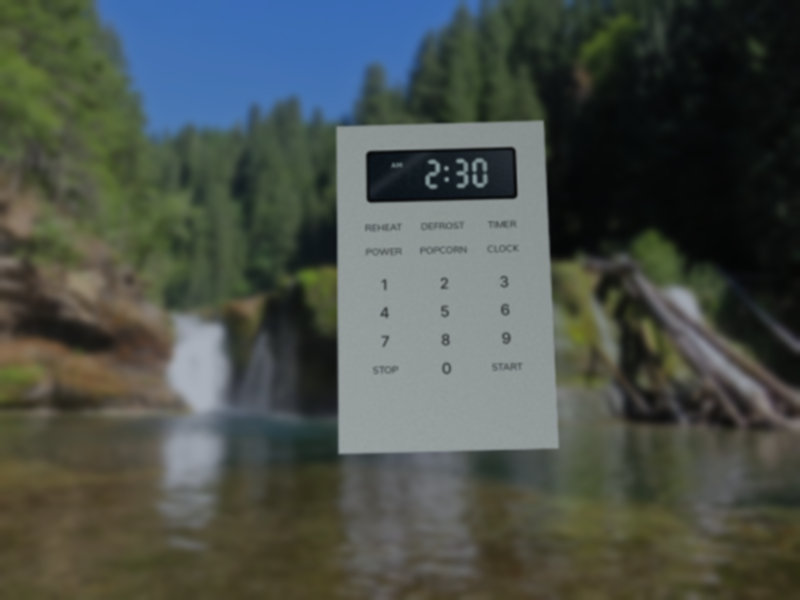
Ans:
2 h 30 min
